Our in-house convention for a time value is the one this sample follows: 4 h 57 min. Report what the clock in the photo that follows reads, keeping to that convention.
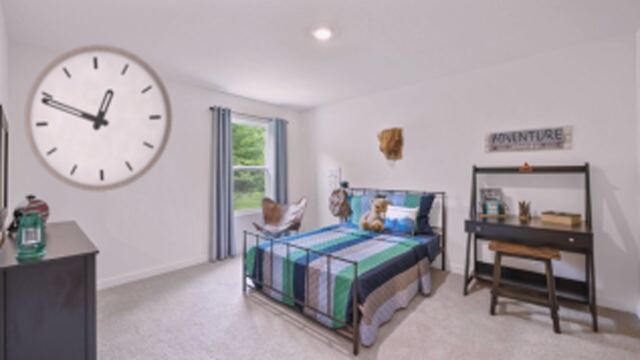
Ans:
12 h 49 min
